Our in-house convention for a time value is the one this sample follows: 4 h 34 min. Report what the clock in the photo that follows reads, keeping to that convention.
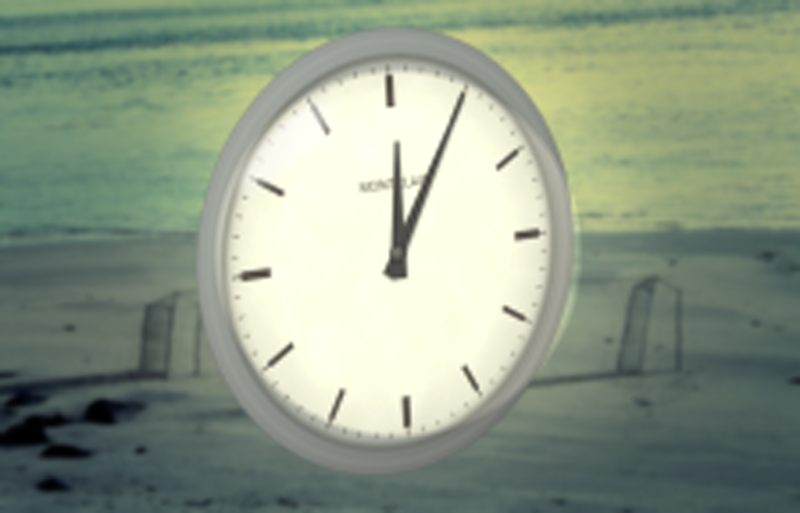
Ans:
12 h 05 min
